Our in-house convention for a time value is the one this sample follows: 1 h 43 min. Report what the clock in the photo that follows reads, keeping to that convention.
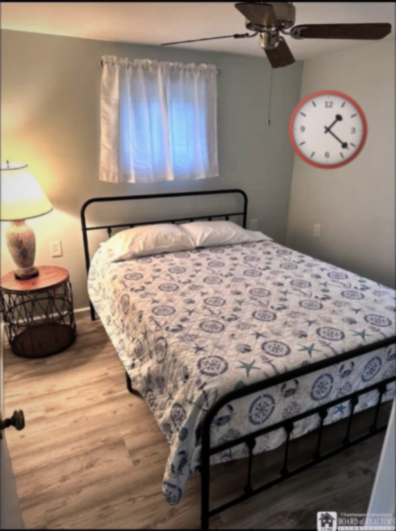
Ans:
1 h 22 min
